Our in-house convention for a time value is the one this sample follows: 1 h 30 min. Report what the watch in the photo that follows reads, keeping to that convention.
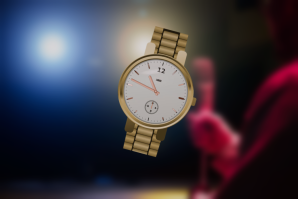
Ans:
10 h 47 min
